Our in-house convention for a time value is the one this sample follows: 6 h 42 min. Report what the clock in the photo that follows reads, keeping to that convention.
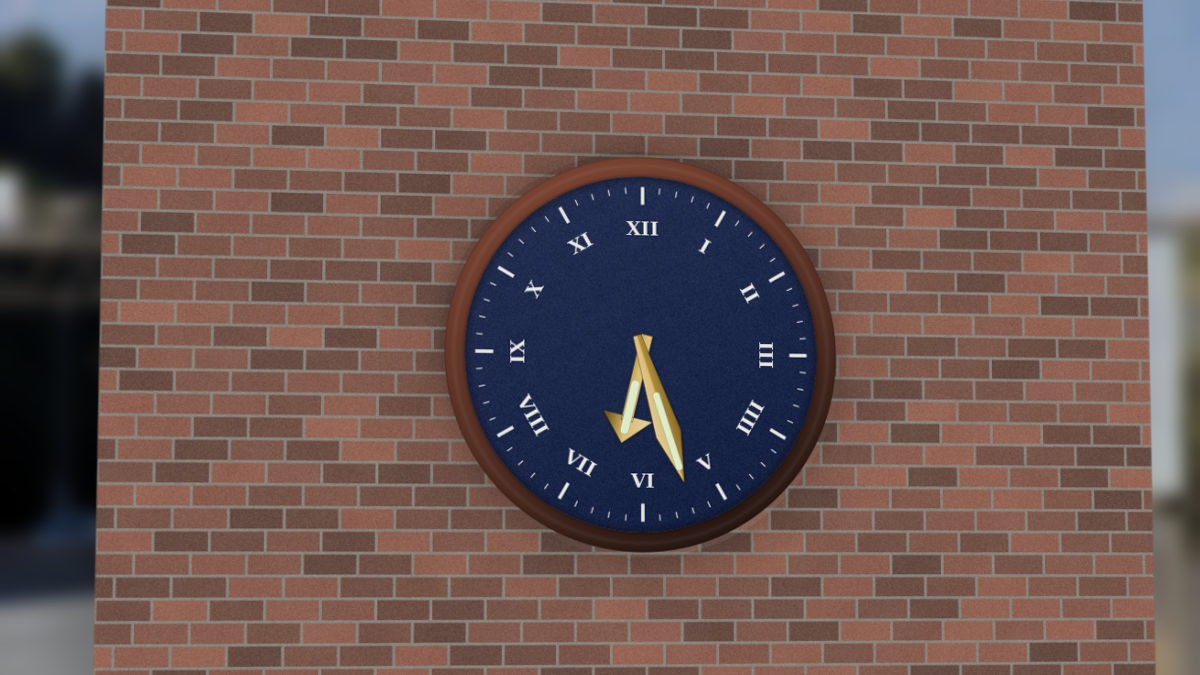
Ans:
6 h 27 min
